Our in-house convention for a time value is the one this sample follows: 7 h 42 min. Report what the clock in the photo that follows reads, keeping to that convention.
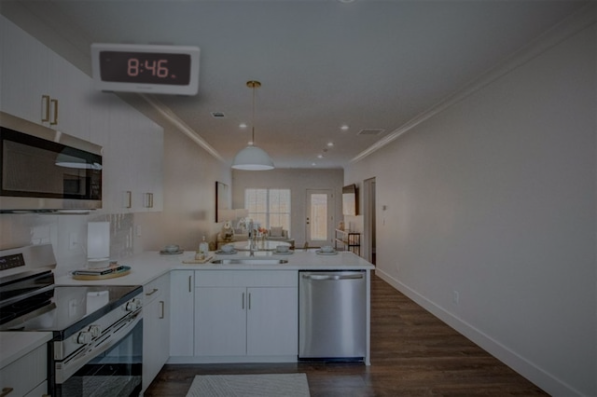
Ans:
8 h 46 min
